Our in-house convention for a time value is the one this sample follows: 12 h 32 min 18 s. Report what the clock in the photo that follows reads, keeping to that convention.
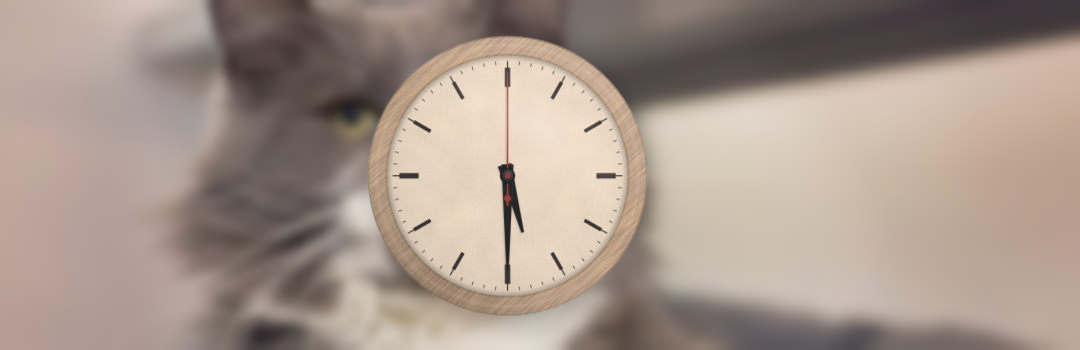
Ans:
5 h 30 min 00 s
